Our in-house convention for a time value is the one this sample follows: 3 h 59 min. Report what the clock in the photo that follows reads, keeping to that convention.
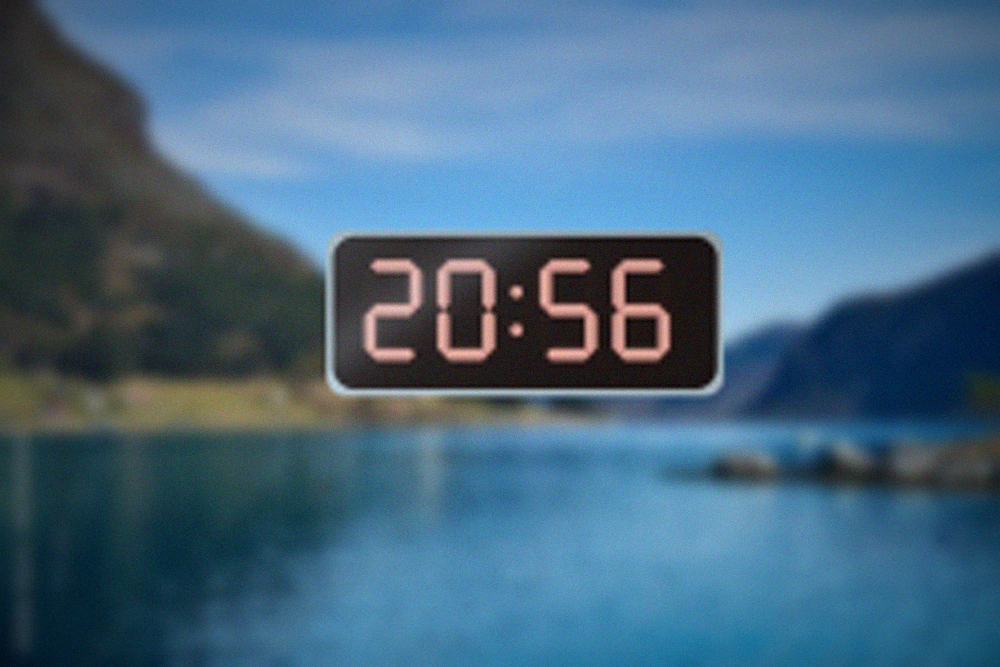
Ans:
20 h 56 min
